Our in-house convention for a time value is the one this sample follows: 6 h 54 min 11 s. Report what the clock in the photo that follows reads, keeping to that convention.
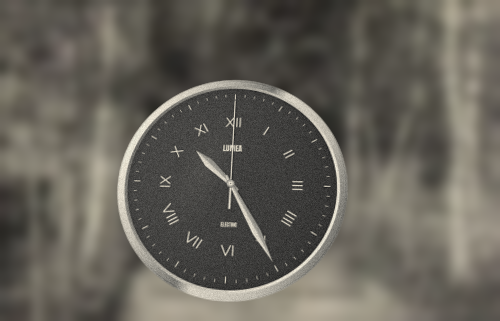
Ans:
10 h 25 min 00 s
